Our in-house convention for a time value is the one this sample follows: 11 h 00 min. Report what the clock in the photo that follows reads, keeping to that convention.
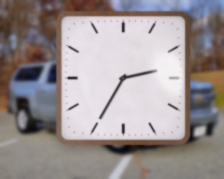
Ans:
2 h 35 min
